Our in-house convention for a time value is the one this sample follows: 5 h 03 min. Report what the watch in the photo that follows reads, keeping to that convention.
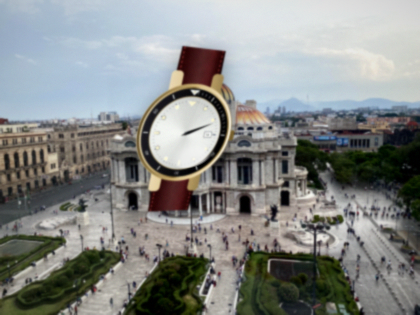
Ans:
2 h 11 min
